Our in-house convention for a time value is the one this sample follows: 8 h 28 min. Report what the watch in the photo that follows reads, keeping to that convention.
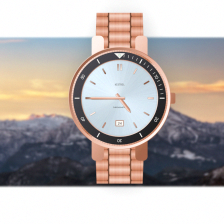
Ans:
4 h 45 min
